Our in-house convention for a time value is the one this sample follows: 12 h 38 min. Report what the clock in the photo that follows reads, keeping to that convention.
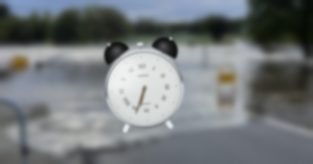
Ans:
6 h 34 min
